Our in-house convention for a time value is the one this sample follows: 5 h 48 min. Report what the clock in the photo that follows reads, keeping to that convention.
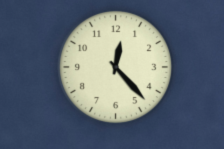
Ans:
12 h 23 min
